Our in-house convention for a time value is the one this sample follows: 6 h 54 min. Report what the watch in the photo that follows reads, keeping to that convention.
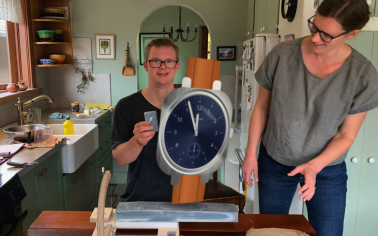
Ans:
11 h 56 min
